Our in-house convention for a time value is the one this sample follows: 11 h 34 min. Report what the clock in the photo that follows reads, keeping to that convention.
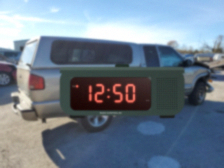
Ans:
12 h 50 min
